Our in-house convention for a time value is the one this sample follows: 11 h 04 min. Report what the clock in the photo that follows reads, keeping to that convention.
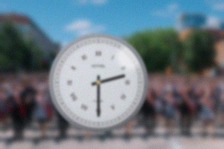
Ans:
2 h 30 min
